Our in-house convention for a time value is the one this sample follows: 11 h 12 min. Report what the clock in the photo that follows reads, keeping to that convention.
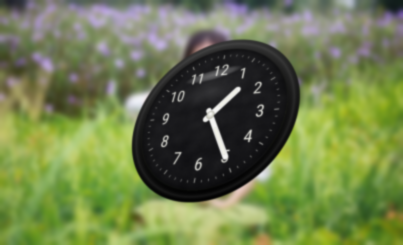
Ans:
1 h 25 min
